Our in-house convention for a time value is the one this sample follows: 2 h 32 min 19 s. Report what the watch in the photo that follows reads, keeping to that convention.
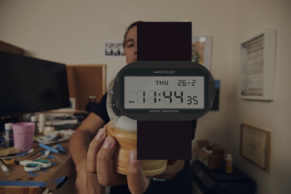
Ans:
11 h 44 min 35 s
